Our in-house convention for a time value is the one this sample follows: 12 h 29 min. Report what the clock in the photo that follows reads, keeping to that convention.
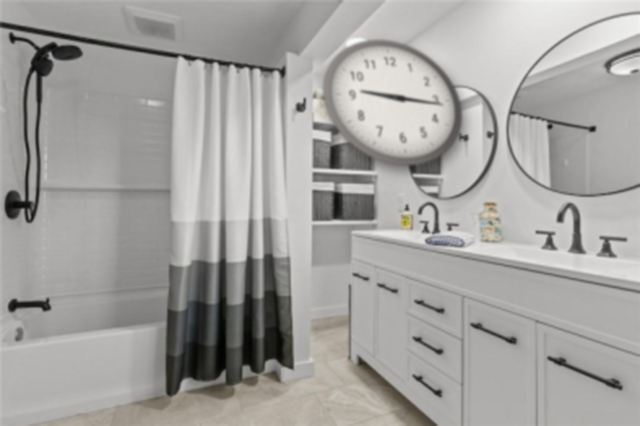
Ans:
9 h 16 min
